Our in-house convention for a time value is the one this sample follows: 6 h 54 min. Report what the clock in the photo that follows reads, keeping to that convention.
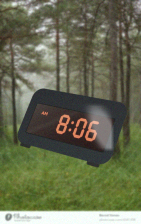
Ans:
8 h 06 min
